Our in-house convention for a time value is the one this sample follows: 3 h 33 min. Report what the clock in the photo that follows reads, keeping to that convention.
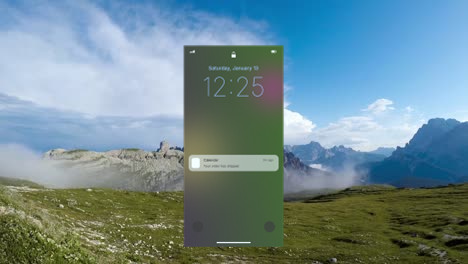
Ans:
12 h 25 min
